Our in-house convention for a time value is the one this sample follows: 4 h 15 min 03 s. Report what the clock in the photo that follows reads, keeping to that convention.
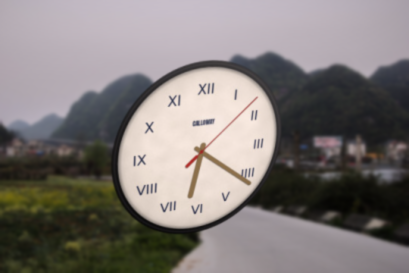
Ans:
6 h 21 min 08 s
